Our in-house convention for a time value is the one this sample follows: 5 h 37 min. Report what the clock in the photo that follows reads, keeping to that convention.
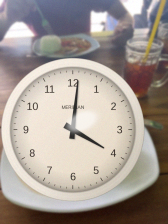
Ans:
4 h 01 min
